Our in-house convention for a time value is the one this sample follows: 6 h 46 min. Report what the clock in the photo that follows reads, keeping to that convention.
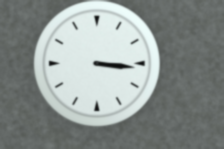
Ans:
3 h 16 min
